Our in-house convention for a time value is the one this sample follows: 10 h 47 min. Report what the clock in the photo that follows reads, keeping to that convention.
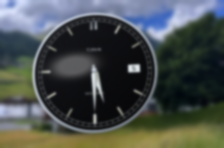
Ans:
5 h 30 min
